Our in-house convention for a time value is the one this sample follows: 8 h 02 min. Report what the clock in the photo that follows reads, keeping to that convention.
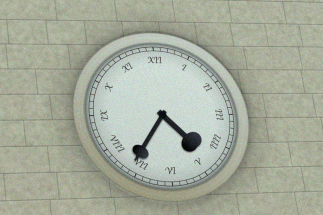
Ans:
4 h 36 min
